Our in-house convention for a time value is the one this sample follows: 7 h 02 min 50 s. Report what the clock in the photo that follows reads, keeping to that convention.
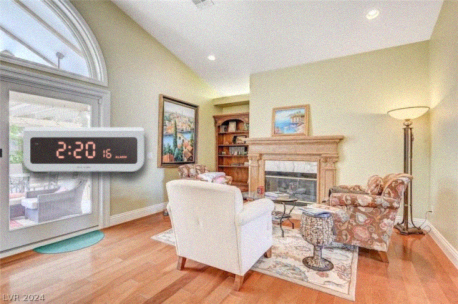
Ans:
2 h 20 min 16 s
